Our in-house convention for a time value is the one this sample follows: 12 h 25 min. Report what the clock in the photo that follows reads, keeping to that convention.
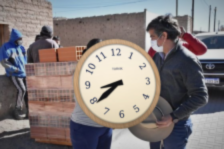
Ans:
8 h 39 min
